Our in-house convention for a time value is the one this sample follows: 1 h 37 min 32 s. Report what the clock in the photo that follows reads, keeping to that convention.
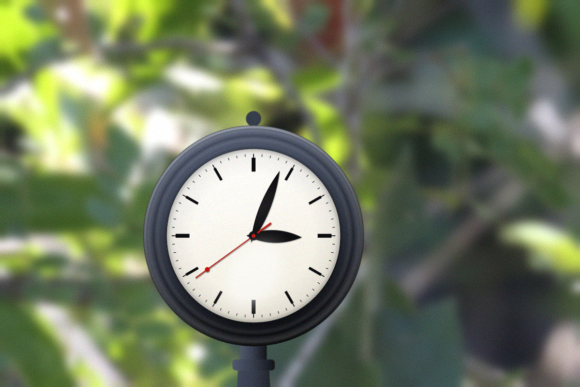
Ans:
3 h 03 min 39 s
